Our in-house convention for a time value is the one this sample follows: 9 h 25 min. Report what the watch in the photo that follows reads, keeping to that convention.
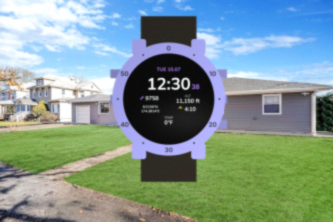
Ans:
12 h 30 min
